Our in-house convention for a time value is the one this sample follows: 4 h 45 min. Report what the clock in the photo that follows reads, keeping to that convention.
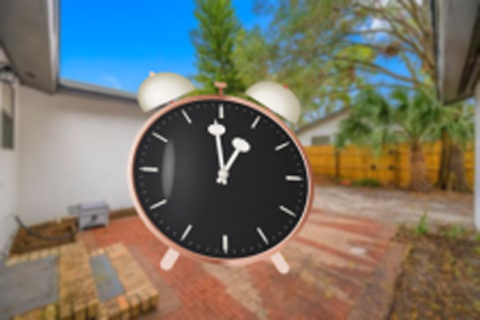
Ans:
12 h 59 min
